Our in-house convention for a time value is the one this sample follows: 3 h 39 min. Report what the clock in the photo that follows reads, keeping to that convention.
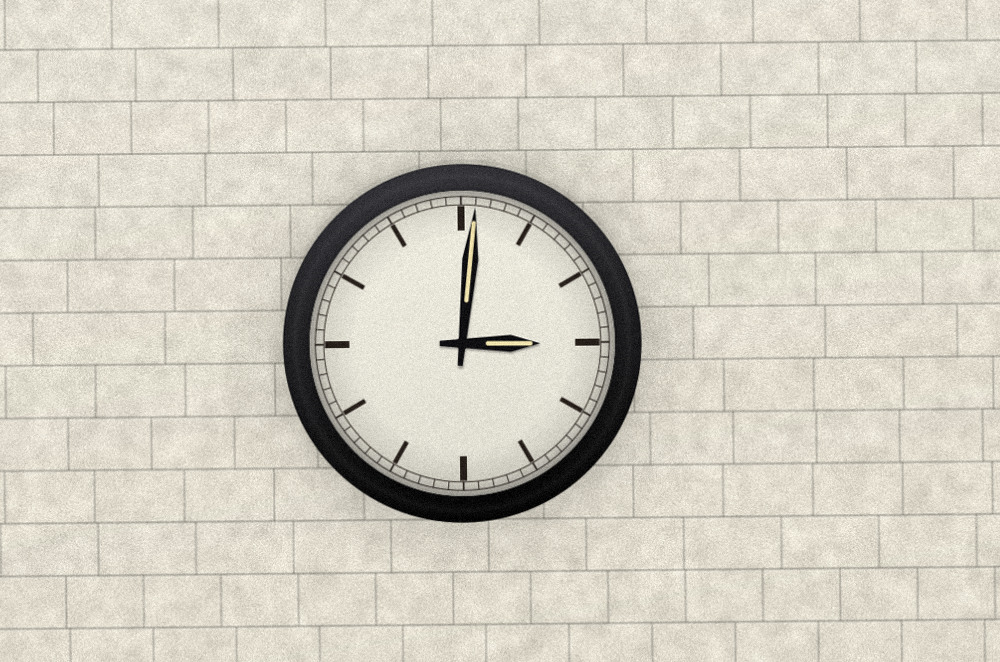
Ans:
3 h 01 min
